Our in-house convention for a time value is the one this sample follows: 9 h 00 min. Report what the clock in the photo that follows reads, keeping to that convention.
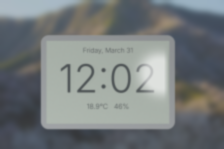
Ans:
12 h 02 min
